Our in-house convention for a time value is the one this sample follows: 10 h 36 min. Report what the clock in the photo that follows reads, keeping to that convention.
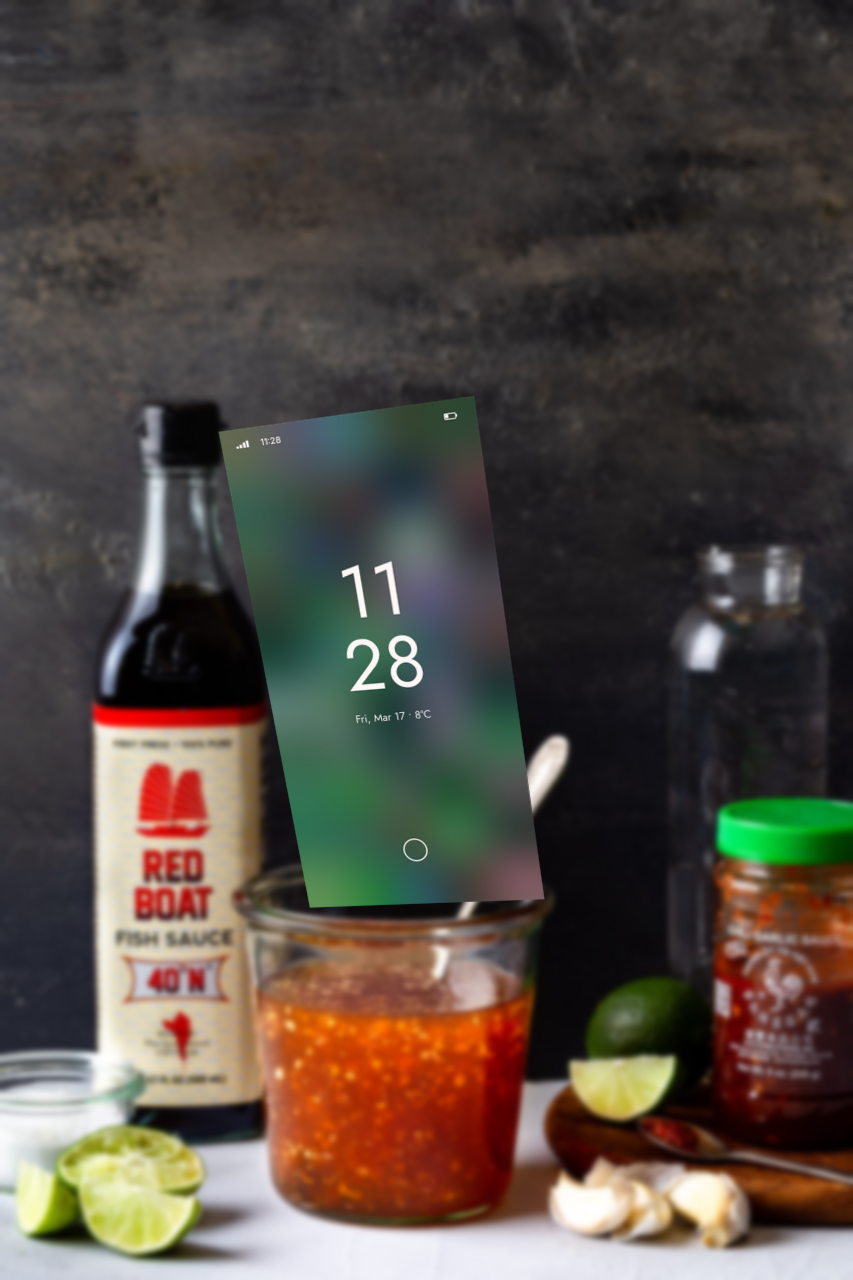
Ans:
11 h 28 min
